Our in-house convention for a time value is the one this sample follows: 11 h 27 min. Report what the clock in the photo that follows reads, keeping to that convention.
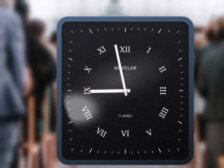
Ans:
8 h 58 min
